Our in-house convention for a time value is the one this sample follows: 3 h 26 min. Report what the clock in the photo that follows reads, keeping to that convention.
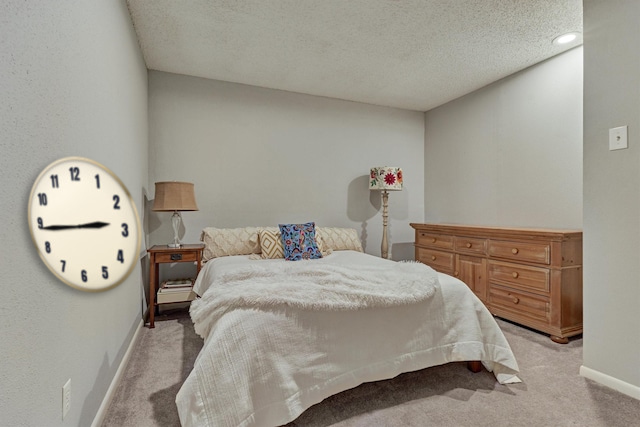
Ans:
2 h 44 min
